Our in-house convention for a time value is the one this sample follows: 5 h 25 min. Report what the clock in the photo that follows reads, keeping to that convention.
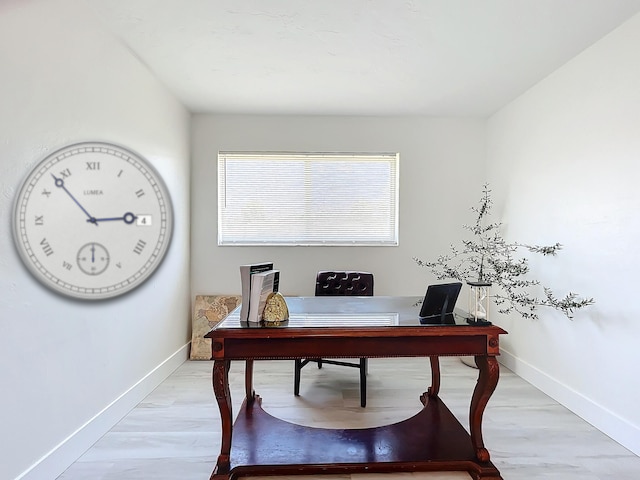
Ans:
2 h 53 min
